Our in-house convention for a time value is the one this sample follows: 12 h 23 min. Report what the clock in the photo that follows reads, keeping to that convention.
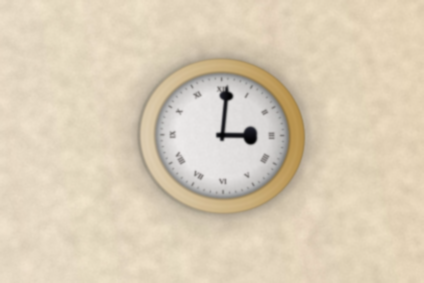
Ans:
3 h 01 min
